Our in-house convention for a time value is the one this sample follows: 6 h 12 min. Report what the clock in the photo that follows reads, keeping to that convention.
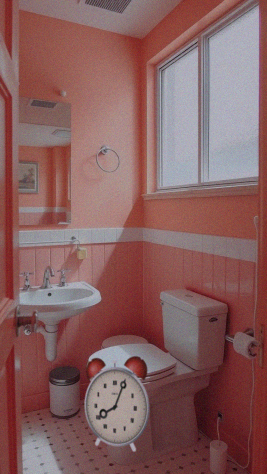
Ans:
8 h 04 min
